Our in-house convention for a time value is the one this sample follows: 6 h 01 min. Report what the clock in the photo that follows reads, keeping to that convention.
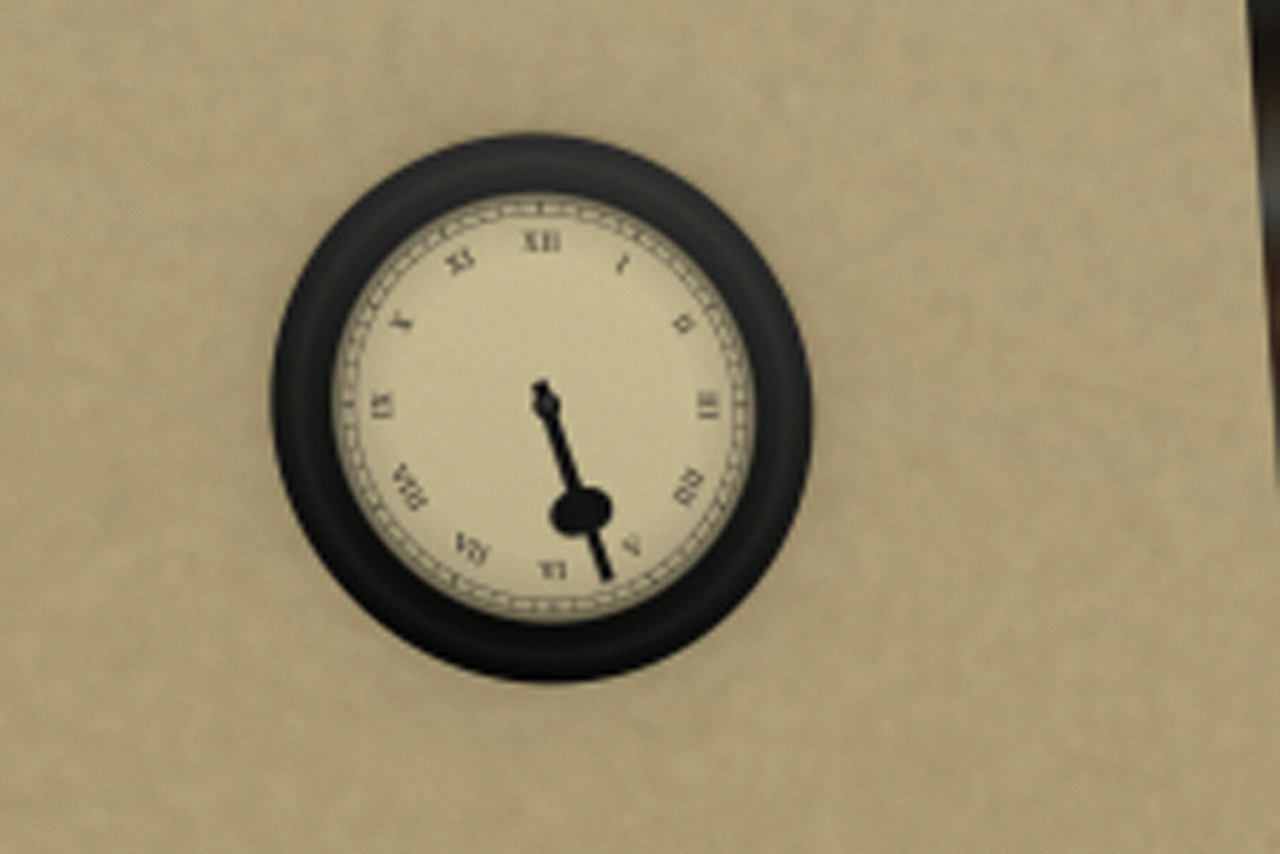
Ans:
5 h 27 min
